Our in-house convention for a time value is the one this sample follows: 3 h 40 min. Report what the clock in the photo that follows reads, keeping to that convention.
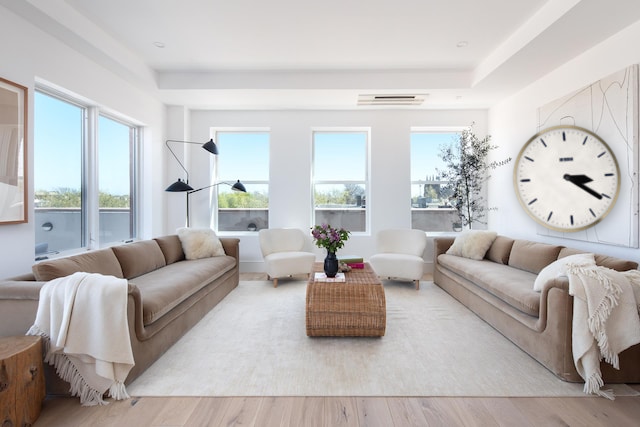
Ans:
3 h 21 min
